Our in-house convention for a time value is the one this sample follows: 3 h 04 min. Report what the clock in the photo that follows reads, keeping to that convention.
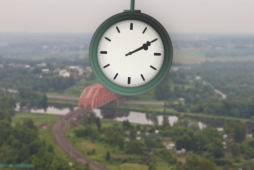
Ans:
2 h 10 min
